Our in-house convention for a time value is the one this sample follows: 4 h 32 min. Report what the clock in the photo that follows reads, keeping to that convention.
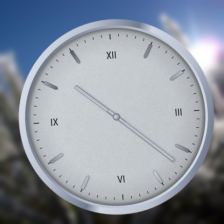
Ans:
10 h 22 min
